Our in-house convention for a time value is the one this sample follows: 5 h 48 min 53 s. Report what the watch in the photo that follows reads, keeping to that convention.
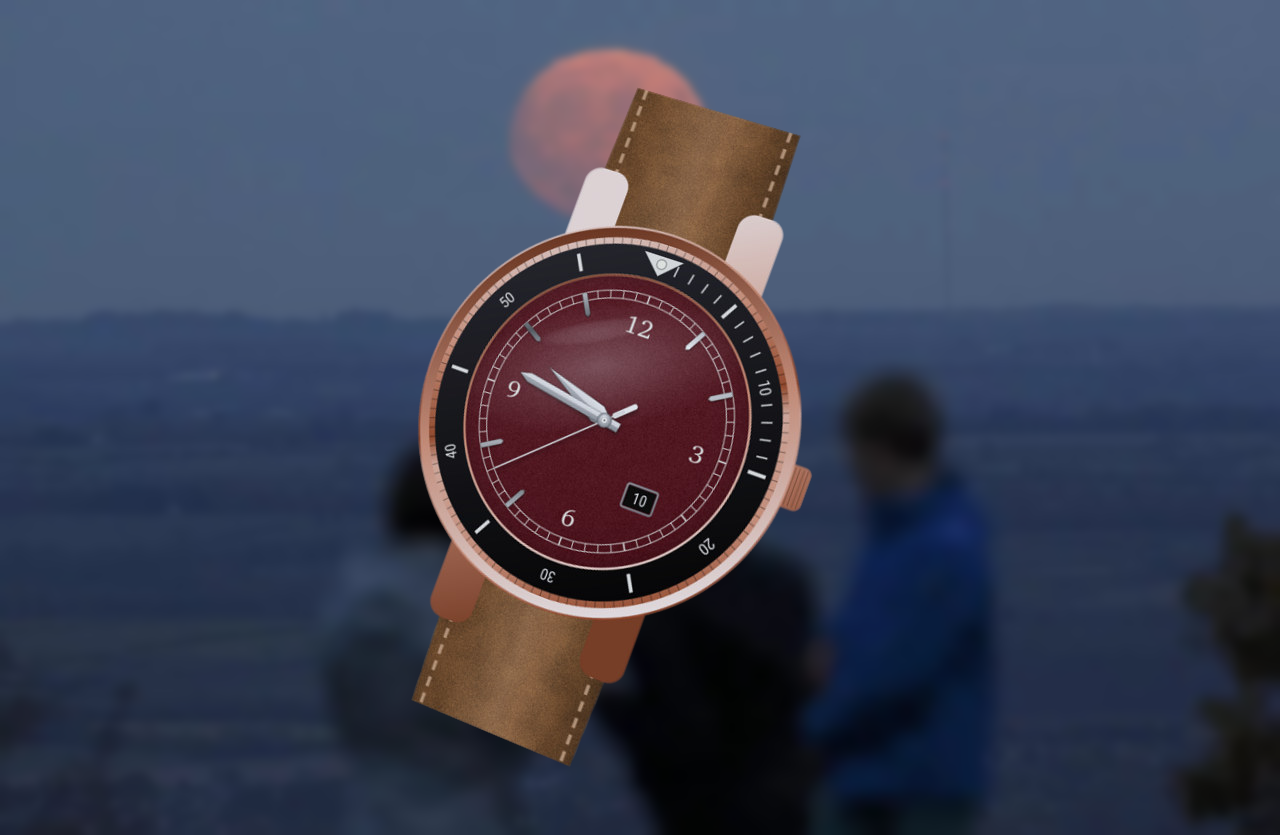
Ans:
9 h 46 min 38 s
